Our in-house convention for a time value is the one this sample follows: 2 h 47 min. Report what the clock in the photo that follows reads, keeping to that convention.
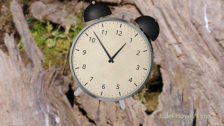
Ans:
12 h 52 min
